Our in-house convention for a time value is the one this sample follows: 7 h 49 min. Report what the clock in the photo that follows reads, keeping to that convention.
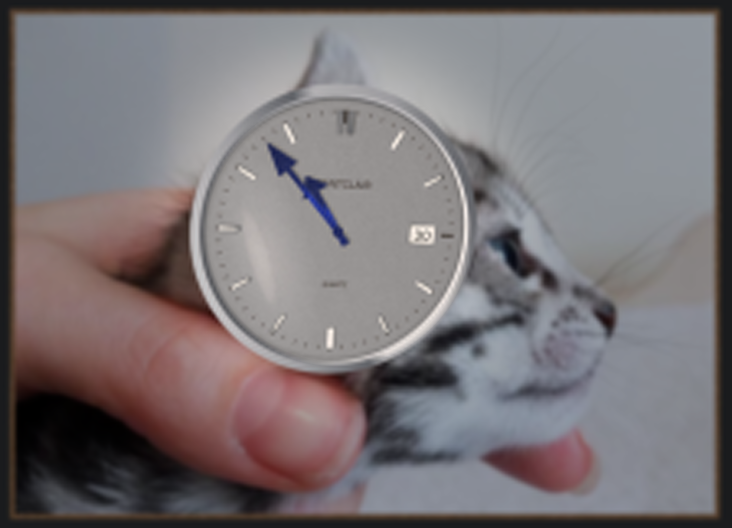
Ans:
10 h 53 min
